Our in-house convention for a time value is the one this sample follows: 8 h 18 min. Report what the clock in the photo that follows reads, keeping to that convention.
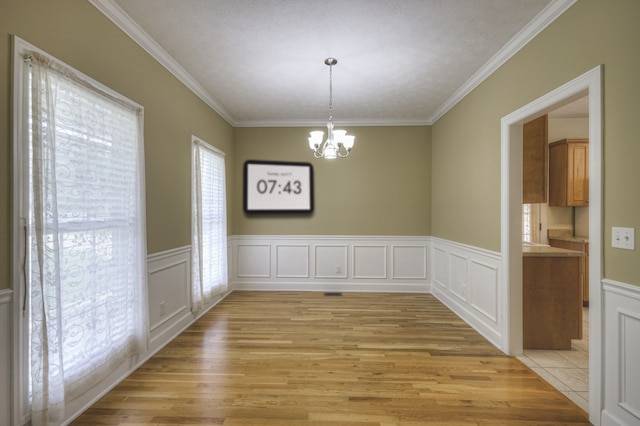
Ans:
7 h 43 min
